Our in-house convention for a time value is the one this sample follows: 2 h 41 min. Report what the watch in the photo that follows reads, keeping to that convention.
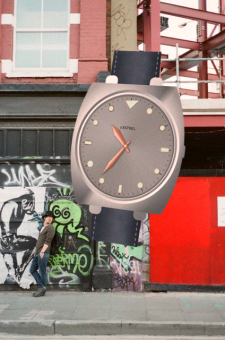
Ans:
10 h 36 min
